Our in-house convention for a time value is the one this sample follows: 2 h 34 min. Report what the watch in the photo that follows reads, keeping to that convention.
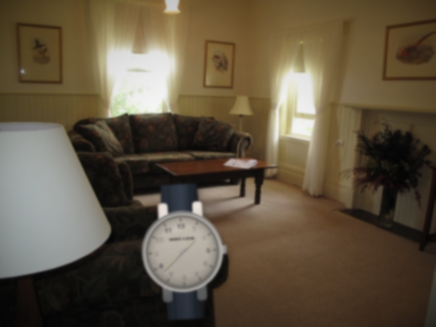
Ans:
1 h 38 min
